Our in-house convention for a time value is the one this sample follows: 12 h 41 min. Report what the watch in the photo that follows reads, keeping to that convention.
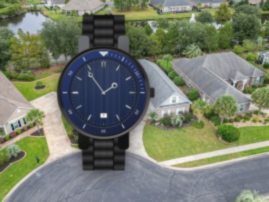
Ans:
1 h 54 min
